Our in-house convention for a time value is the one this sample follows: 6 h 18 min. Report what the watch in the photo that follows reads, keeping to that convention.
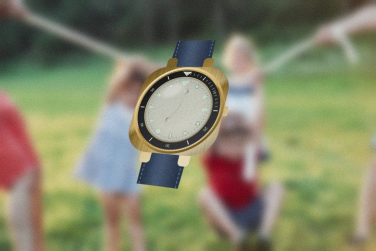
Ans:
7 h 02 min
